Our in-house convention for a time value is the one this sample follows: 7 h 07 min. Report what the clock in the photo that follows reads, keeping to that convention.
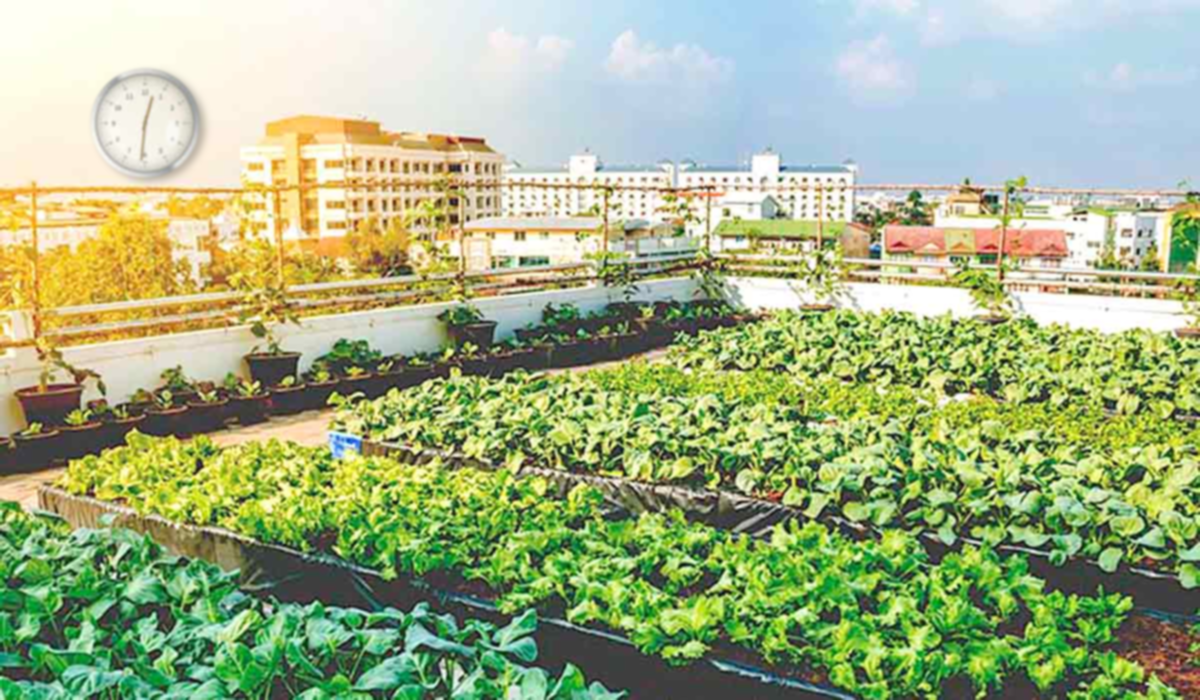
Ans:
12 h 31 min
